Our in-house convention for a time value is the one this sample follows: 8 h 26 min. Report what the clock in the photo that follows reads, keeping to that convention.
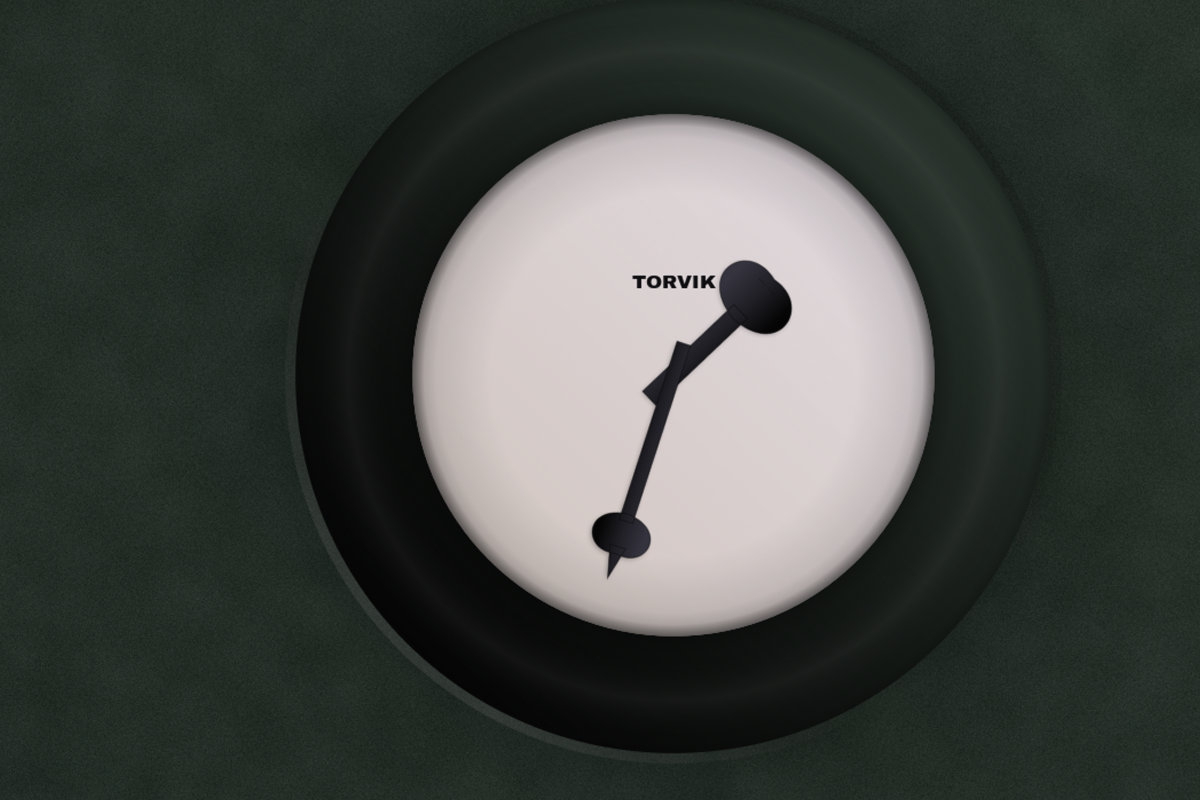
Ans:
1 h 33 min
